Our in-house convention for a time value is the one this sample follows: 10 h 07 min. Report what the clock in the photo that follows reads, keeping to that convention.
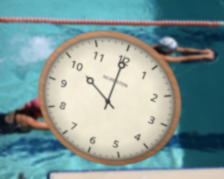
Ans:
10 h 00 min
